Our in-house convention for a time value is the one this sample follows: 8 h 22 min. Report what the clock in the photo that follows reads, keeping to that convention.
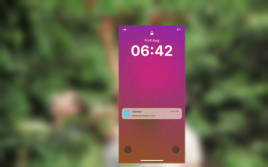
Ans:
6 h 42 min
